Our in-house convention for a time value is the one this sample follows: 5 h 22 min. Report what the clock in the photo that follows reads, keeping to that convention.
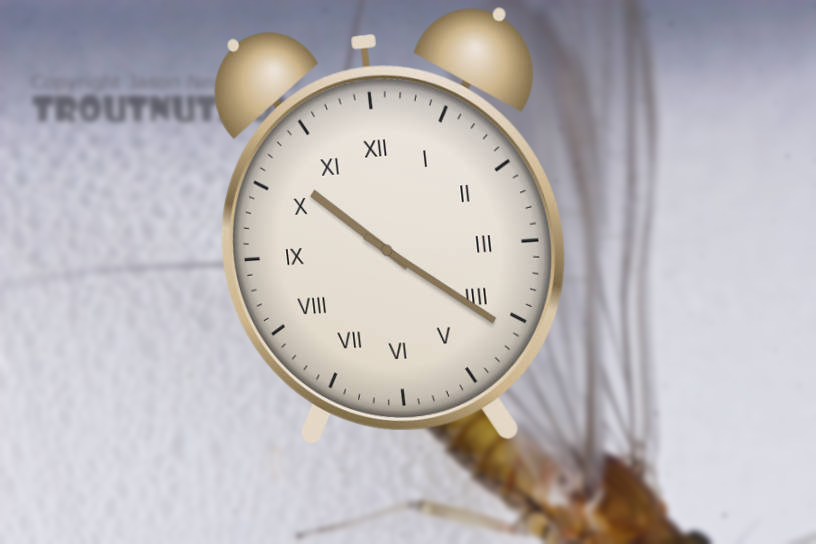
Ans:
10 h 21 min
